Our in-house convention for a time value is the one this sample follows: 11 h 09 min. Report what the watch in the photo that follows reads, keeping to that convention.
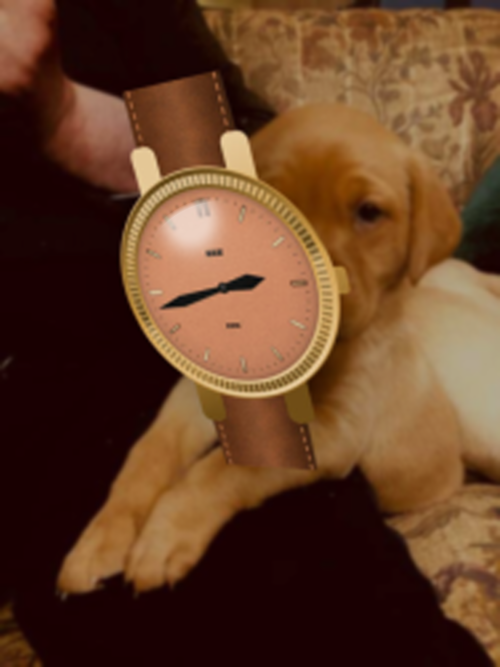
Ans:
2 h 43 min
